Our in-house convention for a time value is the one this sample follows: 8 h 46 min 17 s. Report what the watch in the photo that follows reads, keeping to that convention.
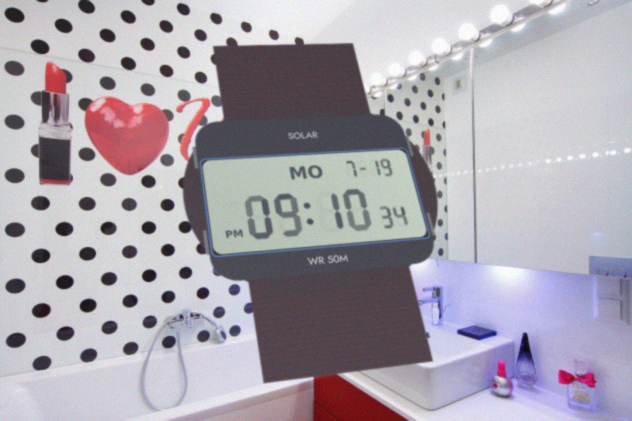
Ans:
9 h 10 min 34 s
